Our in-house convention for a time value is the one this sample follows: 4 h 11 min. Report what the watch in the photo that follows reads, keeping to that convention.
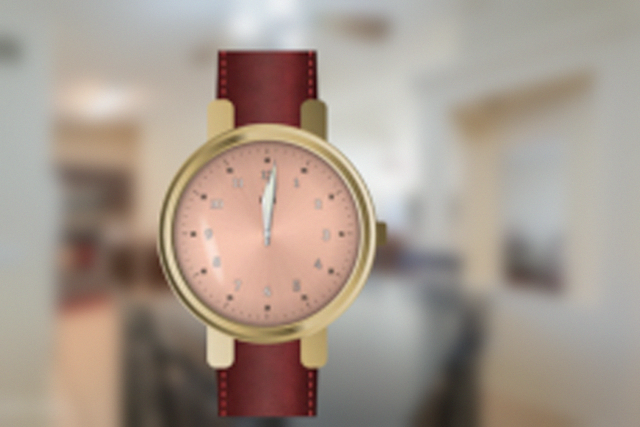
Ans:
12 h 01 min
